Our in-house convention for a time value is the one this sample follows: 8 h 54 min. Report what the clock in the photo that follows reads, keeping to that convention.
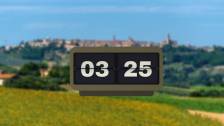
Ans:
3 h 25 min
